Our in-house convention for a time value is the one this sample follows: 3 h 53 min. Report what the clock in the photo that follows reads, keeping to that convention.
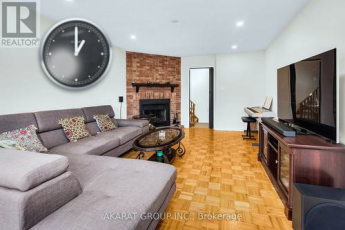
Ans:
1 h 00 min
